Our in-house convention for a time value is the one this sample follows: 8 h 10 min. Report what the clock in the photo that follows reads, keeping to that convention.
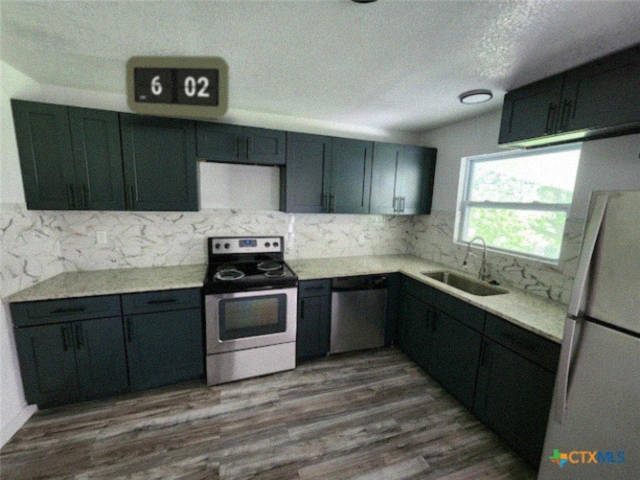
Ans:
6 h 02 min
